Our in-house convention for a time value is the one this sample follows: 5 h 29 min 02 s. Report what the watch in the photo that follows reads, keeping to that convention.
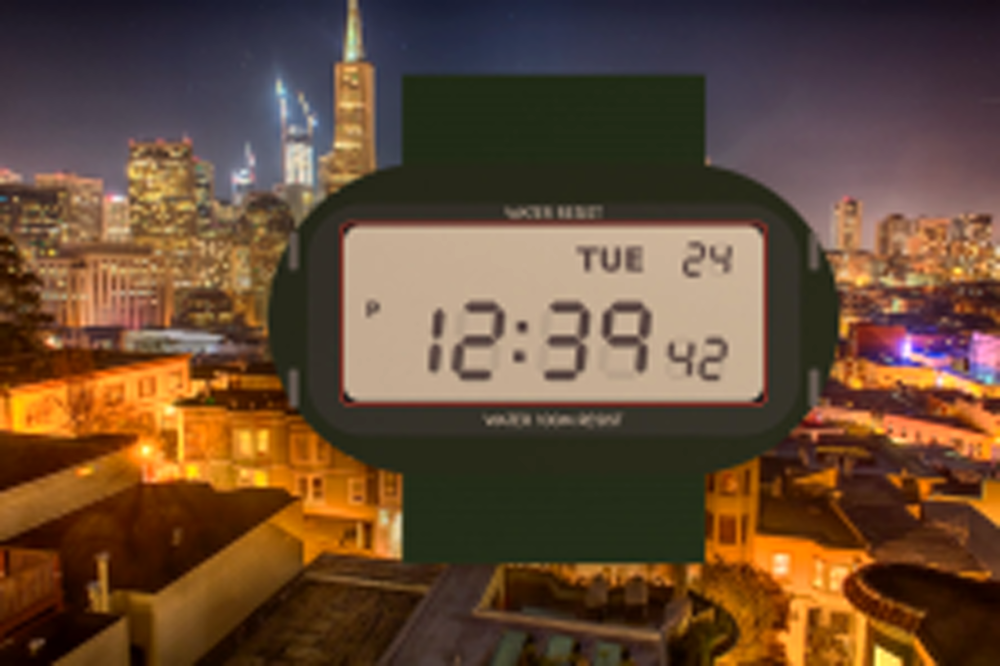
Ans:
12 h 39 min 42 s
